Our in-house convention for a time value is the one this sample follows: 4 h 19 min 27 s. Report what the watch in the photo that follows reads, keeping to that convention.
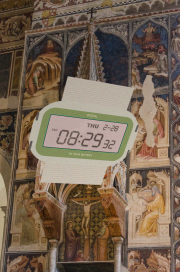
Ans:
8 h 29 min 32 s
